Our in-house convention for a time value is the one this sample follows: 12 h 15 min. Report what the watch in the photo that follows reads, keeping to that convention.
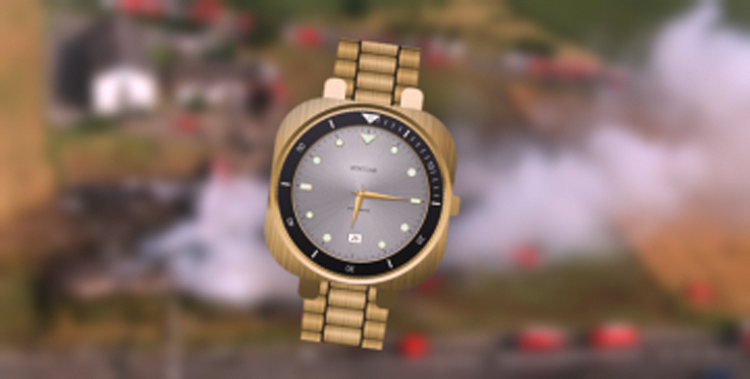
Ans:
6 h 15 min
